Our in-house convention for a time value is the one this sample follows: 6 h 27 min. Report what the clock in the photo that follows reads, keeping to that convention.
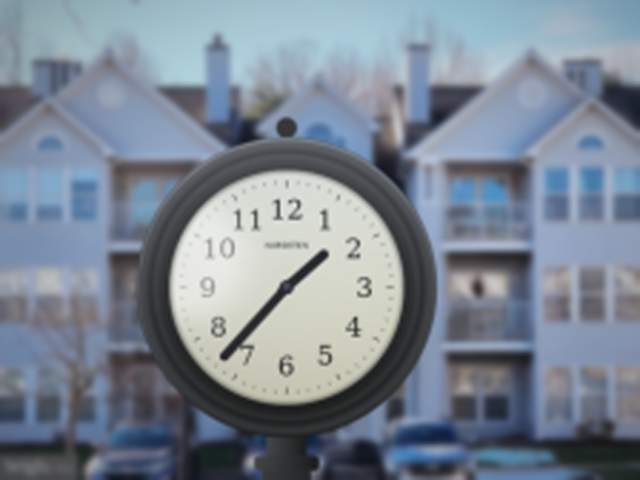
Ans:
1 h 37 min
